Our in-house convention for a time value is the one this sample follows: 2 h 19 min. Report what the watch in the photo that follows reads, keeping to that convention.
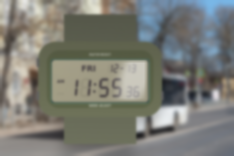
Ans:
11 h 55 min
